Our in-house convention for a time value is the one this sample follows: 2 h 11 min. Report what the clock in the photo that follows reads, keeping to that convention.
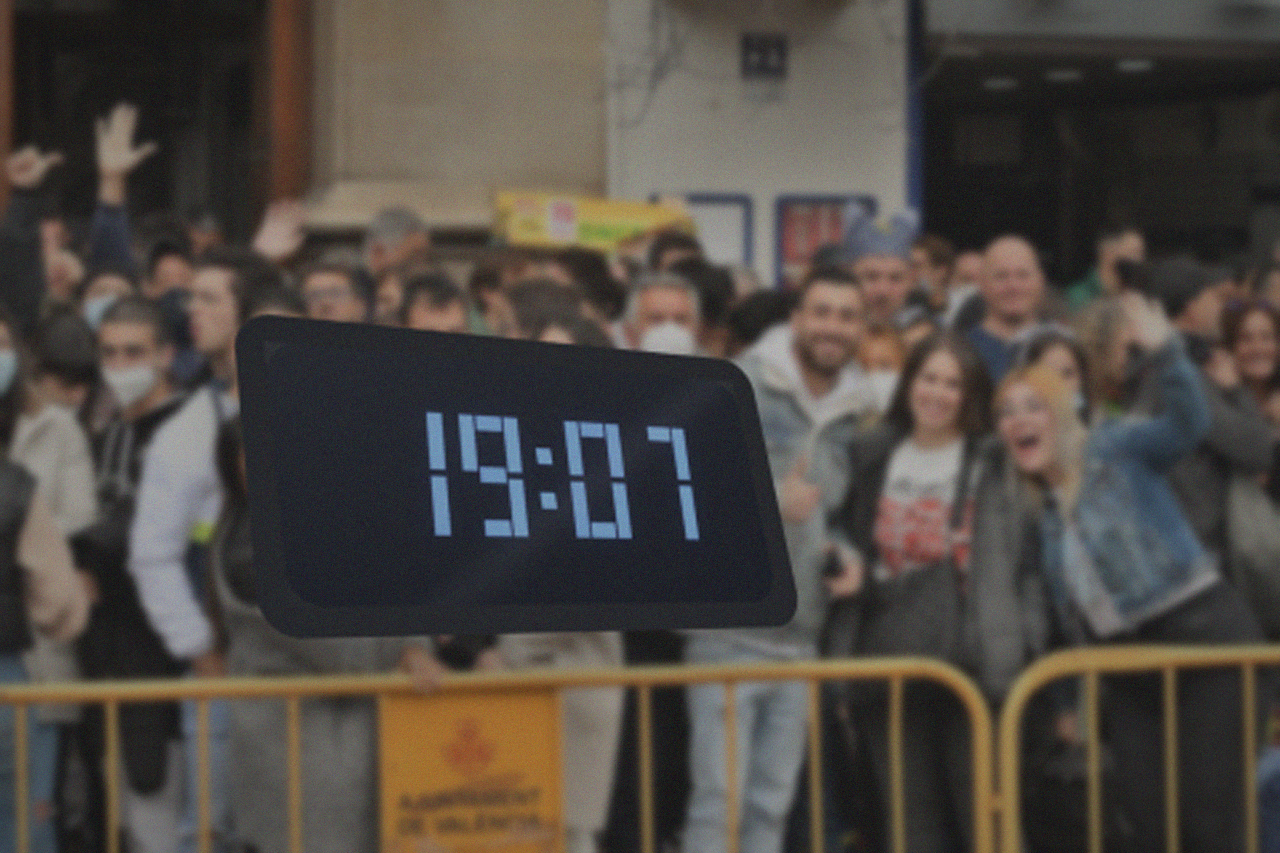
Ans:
19 h 07 min
